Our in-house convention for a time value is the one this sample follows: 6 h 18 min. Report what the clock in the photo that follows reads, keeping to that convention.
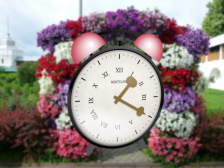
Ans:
1 h 20 min
